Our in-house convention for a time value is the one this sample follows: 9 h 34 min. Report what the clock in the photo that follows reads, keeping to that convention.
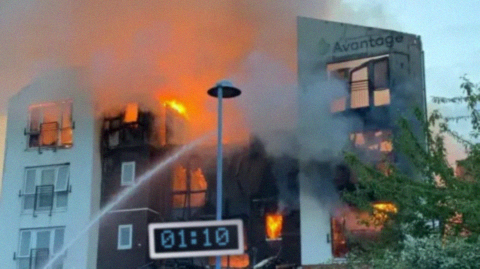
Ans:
1 h 10 min
